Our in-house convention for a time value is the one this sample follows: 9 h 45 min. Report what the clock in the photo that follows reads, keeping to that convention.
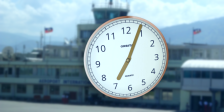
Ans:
7 h 04 min
